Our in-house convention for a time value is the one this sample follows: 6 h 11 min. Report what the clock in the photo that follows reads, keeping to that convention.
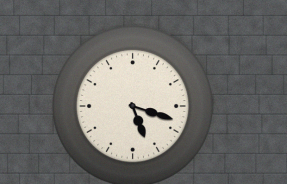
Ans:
5 h 18 min
